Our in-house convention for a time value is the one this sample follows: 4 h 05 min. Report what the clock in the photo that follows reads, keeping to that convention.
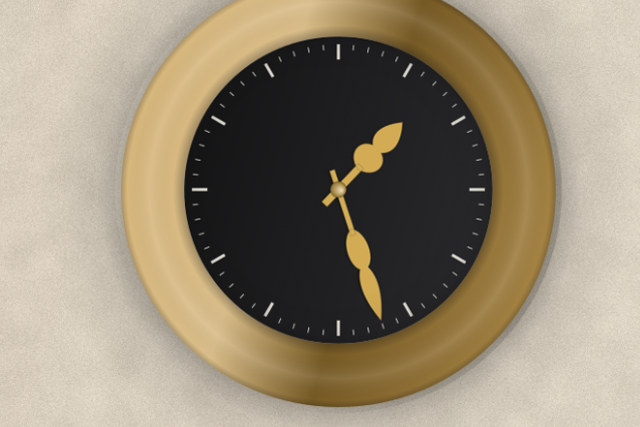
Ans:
1 h 27 min
